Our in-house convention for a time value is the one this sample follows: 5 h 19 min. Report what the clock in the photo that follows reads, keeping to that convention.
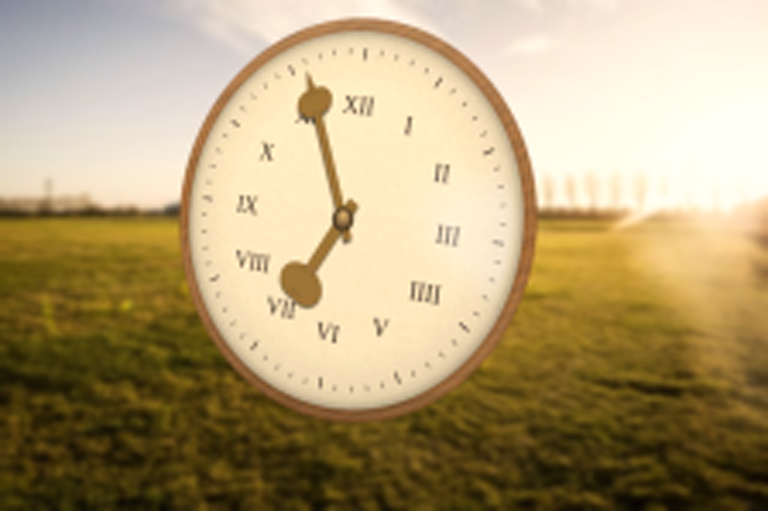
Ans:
6 h 56 min
